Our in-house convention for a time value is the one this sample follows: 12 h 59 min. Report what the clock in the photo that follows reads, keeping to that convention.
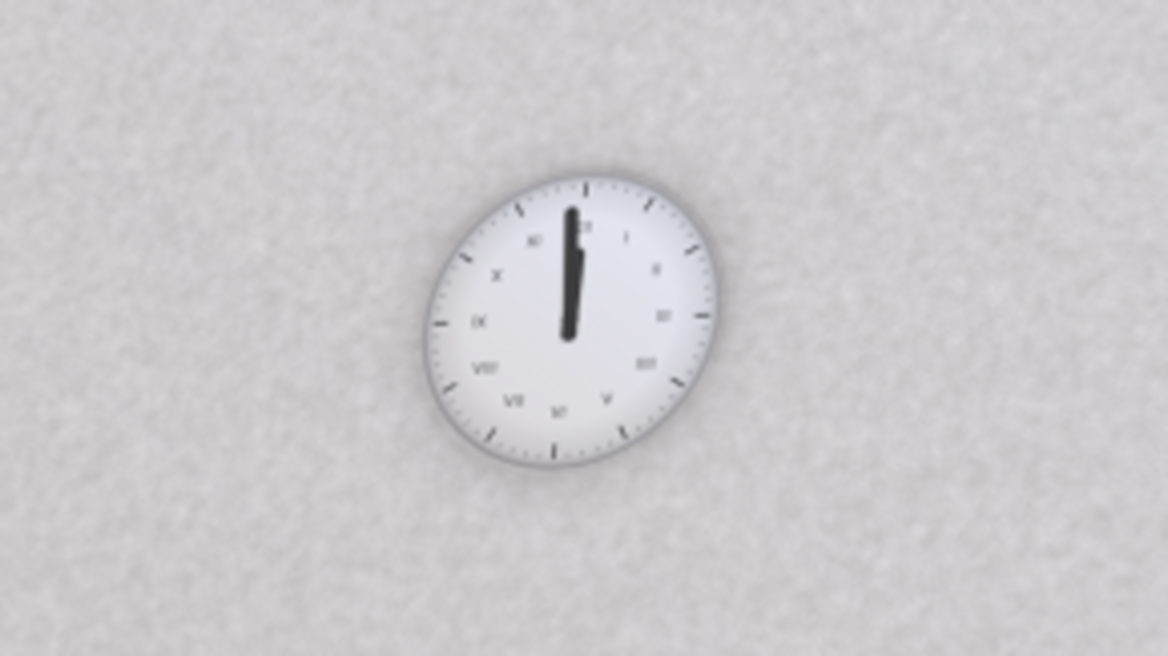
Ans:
11 h 59 min
